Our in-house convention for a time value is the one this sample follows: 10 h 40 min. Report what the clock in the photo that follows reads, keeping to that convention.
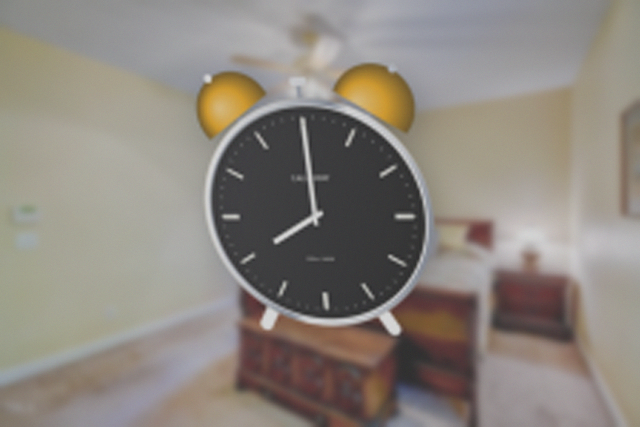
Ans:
8 h 00 min
